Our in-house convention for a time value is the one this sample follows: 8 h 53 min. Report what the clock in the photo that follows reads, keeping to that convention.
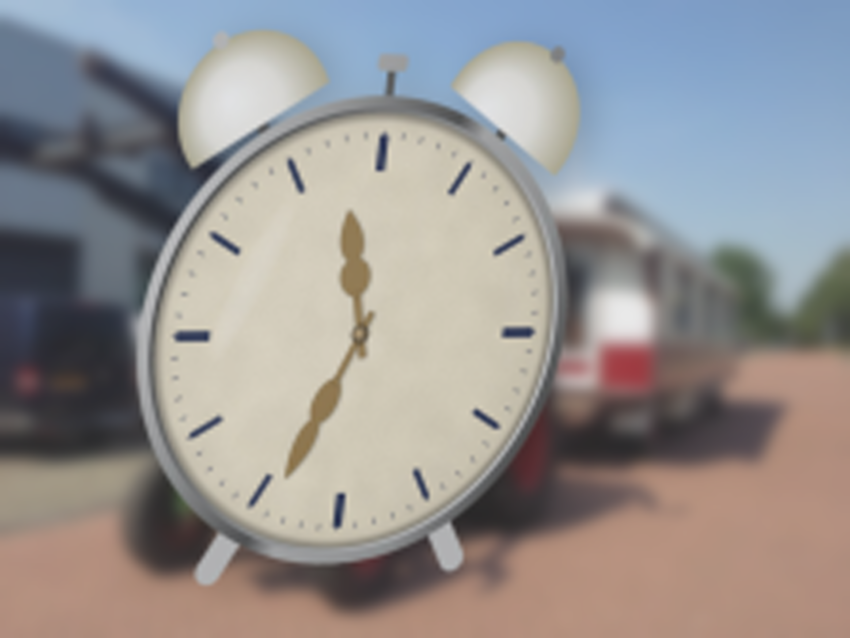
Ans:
11 h 34 min
